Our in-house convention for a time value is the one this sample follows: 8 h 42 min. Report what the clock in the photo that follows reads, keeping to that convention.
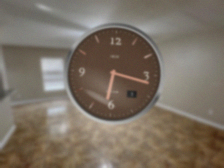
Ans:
6 h 17 min
